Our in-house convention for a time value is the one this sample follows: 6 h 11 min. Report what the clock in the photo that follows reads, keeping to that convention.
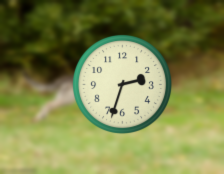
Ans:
2 h 33 min
